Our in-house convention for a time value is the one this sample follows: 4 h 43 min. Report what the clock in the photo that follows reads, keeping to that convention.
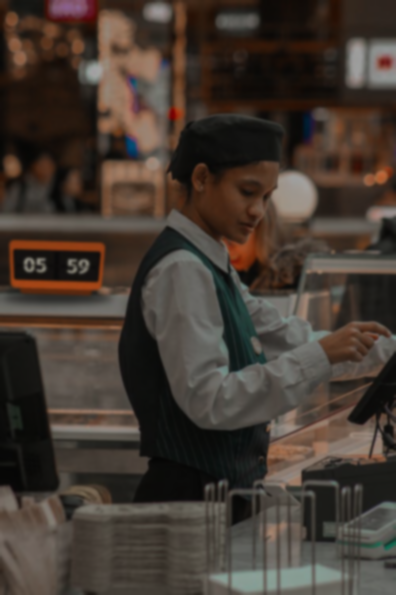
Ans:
5 h 59 min
